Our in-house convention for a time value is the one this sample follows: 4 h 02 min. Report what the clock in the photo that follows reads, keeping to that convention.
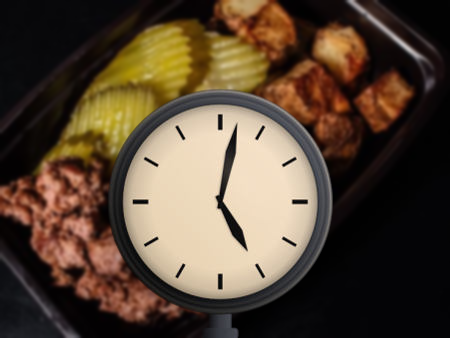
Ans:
5 h 02 min
